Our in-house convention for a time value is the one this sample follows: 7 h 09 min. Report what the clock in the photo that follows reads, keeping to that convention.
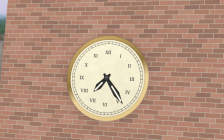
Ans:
7 h 24 min
